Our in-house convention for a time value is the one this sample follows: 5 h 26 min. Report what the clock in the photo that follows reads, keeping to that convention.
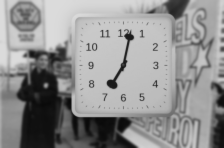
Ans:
7 h 02 min
